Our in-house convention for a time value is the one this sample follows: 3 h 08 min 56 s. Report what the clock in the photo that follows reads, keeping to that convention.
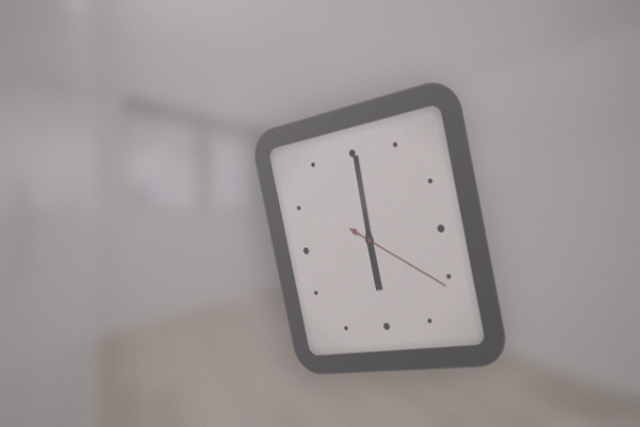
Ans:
6 h 00 min 21 s
